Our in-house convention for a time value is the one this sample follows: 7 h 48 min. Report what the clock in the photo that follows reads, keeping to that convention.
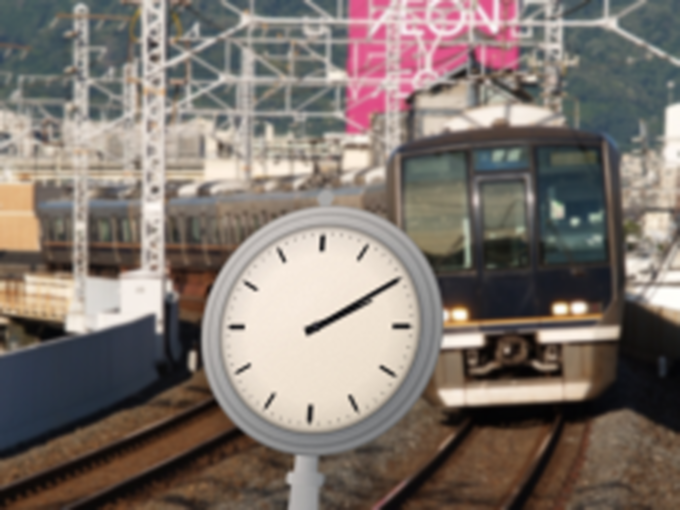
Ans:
2 h 10 min
